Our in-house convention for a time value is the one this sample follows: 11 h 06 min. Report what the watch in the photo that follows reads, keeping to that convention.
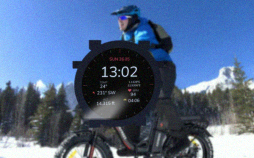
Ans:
13 h 02 min
